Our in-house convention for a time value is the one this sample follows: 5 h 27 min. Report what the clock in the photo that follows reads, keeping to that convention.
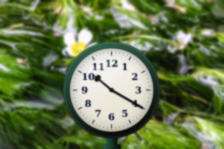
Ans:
10 h 20 min
